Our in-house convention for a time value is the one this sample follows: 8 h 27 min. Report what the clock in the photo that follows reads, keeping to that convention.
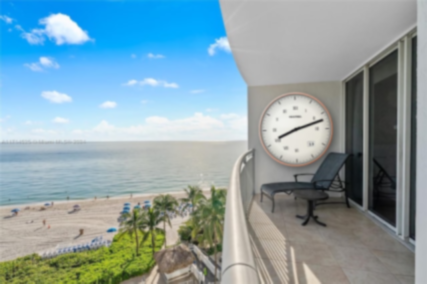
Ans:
8 h 12 min
